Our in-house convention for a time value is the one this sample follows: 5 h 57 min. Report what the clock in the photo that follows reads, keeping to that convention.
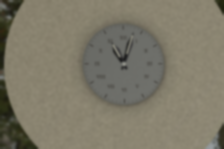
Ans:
11 h 03 min
